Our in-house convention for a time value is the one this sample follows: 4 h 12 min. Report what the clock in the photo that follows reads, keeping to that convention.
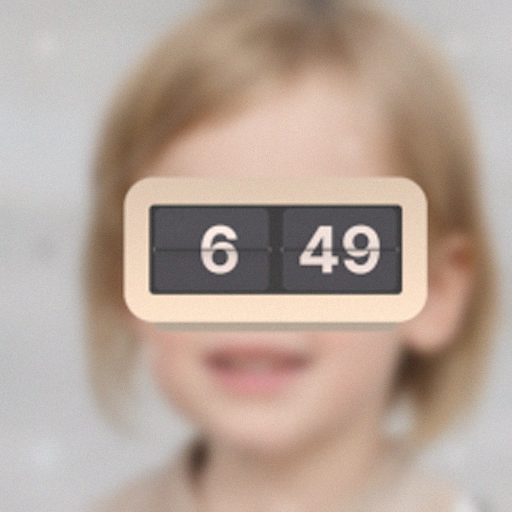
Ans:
6 h 49 min
